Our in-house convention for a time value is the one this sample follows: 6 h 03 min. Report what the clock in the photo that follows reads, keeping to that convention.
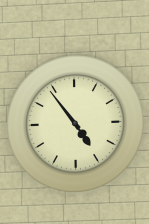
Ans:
4 h 54 min
